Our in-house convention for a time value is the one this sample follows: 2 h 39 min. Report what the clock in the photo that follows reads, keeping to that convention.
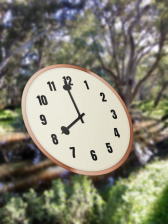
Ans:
7 h 59 min
